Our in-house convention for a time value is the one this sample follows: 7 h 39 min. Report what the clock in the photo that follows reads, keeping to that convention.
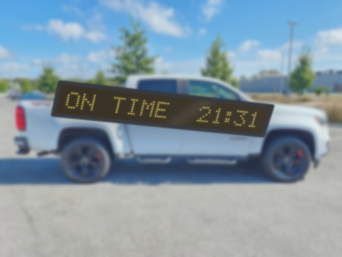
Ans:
21 h 31 min
